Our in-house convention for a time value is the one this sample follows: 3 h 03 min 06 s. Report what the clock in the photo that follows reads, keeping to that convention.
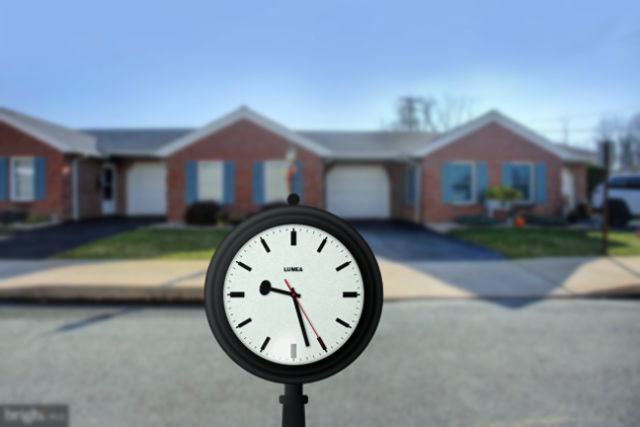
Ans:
9 h 27 min 25 s
